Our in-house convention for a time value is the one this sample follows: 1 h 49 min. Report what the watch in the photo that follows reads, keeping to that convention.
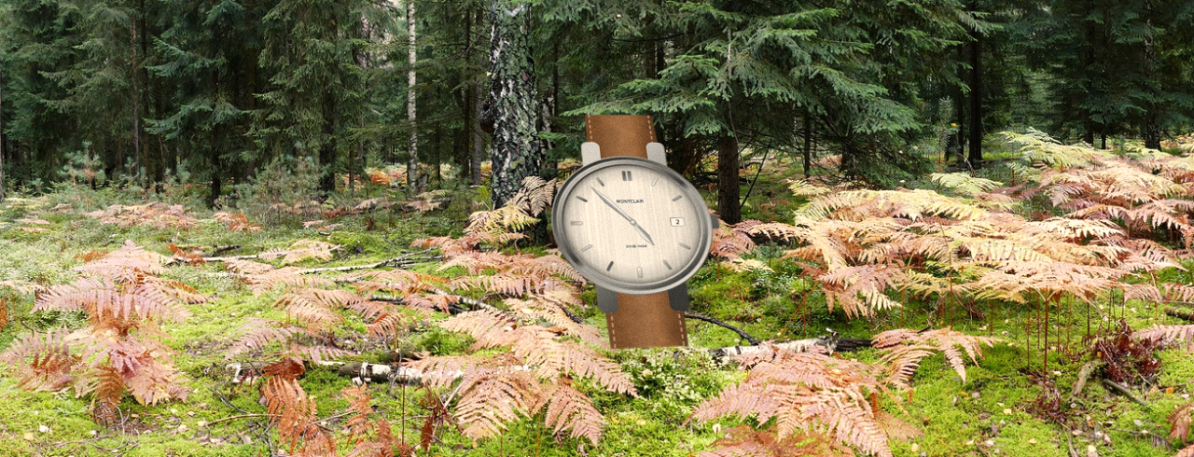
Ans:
4 h 53 min
